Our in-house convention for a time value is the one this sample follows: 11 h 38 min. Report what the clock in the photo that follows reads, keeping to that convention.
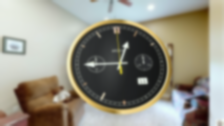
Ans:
12 h 45 min
